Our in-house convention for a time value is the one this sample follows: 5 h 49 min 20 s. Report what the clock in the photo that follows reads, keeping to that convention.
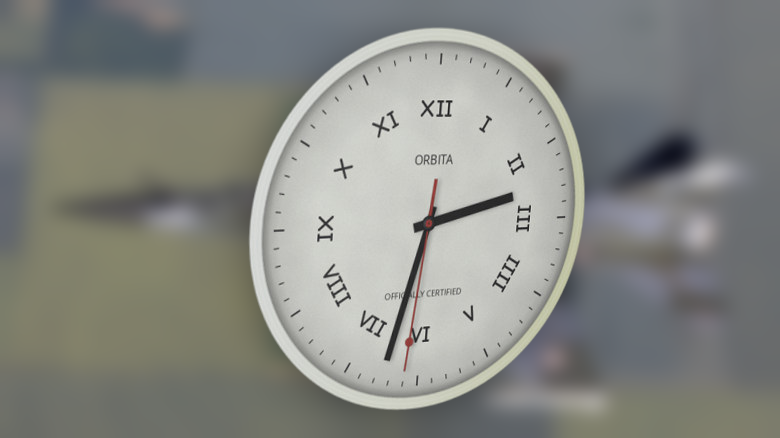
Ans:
2 h 32 min 31 s
